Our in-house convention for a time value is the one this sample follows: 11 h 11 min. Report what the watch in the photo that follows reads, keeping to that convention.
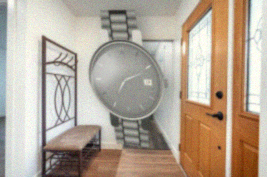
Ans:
7 h 11 min
